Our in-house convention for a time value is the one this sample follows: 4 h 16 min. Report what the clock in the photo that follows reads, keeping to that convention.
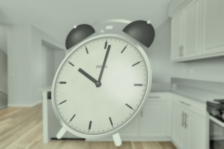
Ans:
10 h 01 min
